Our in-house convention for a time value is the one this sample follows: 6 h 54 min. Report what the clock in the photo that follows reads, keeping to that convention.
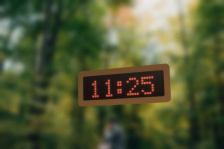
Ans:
11 h 25 min
